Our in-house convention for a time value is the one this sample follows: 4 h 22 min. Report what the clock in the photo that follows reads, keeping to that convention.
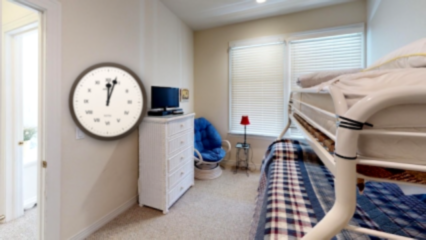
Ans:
12 h 03 min
